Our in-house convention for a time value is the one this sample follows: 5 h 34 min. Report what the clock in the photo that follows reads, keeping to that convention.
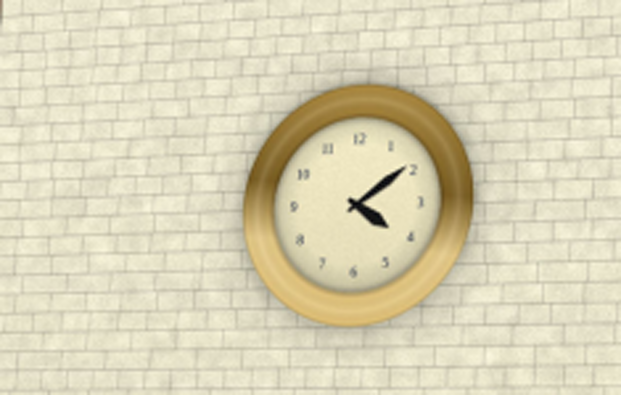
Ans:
4 h 09 min
